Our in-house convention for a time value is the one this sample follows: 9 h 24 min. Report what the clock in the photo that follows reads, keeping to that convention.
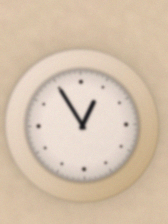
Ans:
12 h 55 min
